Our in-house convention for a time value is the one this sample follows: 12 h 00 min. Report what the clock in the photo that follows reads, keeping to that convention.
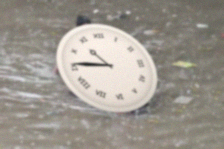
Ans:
10 h 46 min
